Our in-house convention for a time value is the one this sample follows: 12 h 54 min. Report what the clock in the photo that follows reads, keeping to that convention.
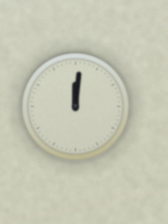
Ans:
12 h 01 min
